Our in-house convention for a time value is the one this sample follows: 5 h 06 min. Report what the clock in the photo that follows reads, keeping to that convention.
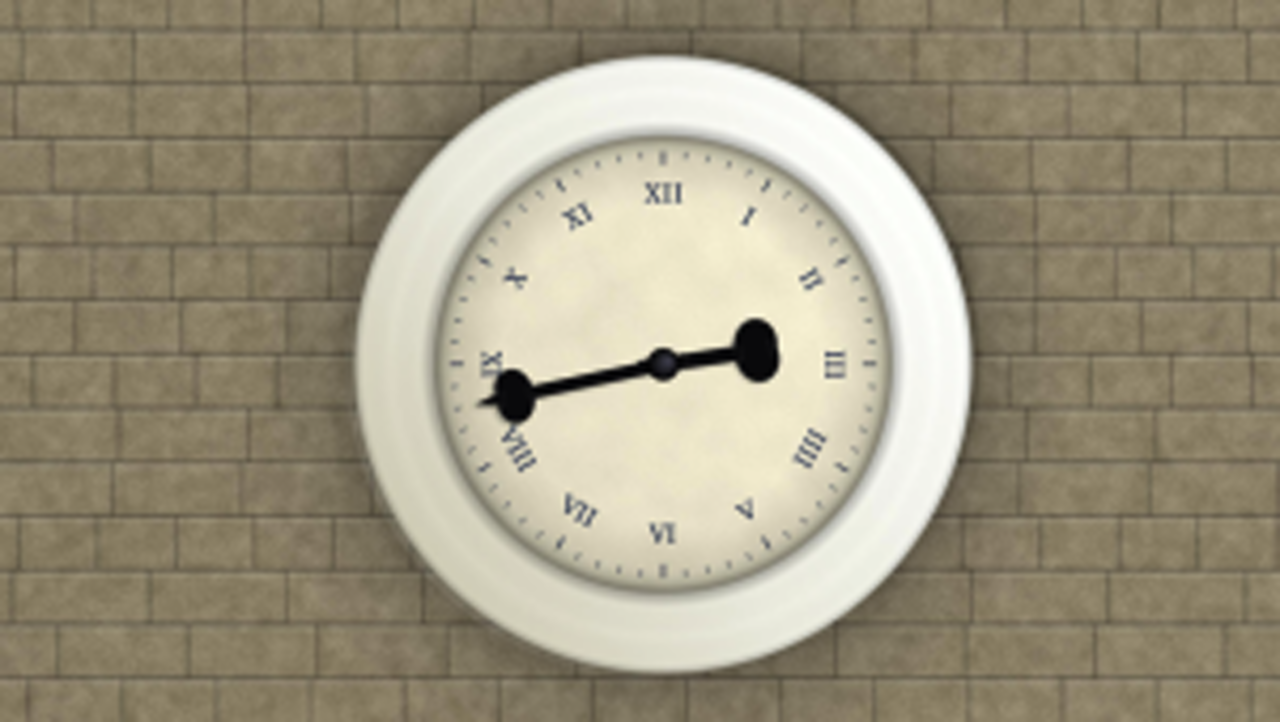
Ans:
2 h 43 min
